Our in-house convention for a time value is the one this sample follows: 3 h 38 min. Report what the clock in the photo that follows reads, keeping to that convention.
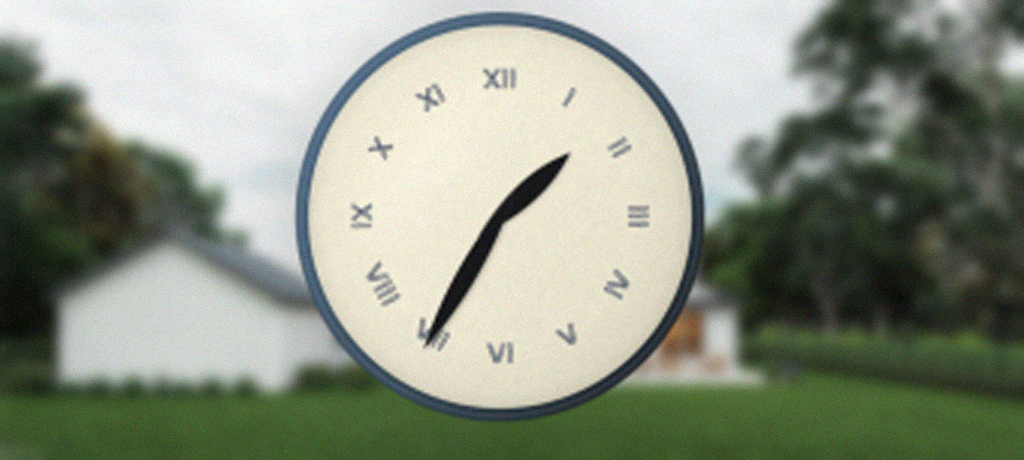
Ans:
1 h 35 min
